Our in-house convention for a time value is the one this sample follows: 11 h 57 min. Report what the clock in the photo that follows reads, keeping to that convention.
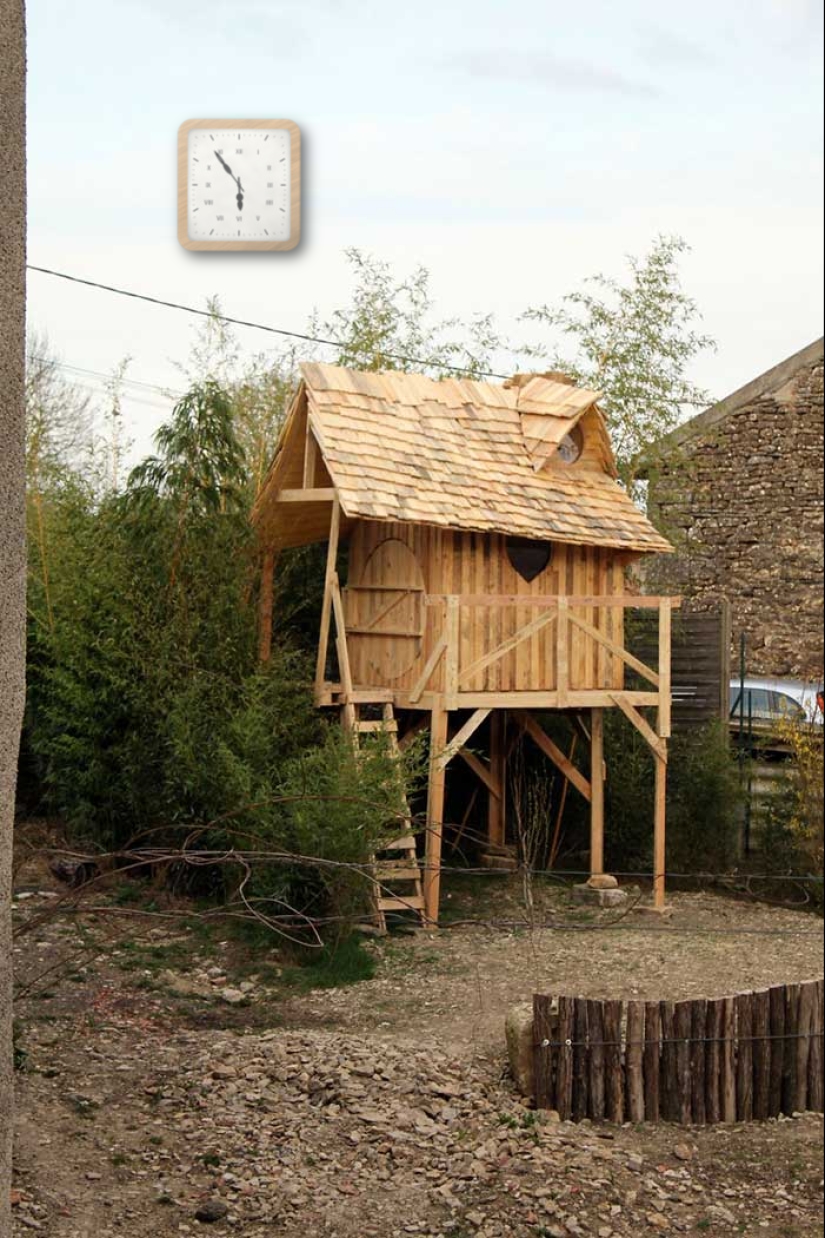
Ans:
5 h 54 min
